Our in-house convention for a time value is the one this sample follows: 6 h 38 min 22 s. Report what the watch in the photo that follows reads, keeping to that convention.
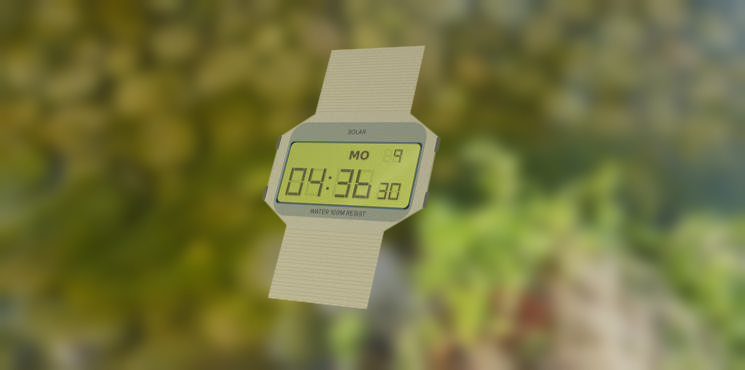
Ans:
4 h 36 min 30 s
